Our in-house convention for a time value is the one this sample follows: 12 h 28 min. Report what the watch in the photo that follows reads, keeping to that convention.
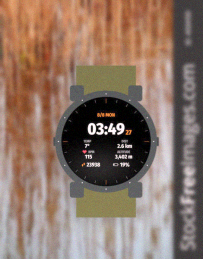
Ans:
3 h 49 min
